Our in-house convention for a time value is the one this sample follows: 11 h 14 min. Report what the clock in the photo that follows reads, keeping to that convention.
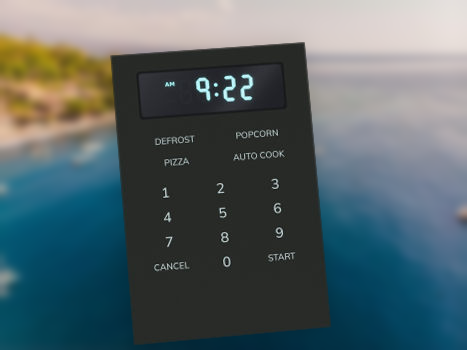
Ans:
9 h 22 min
